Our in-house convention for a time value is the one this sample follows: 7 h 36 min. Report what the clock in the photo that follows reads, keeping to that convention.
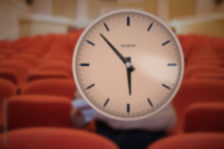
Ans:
5 h 53 min
